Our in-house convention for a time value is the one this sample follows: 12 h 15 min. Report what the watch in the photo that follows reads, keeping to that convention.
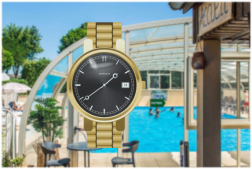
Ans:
1 h 39 min
